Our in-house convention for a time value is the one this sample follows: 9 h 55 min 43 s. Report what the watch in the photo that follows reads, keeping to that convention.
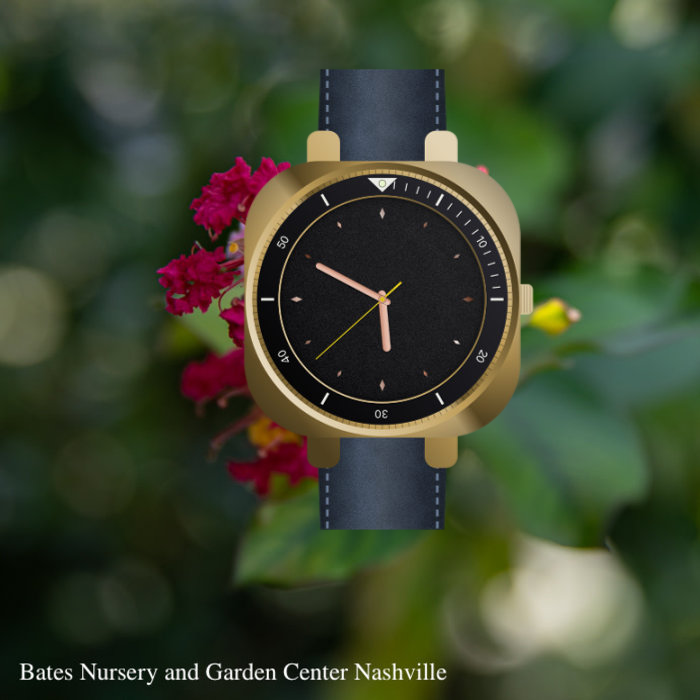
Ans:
5 h 49 min 38 s
